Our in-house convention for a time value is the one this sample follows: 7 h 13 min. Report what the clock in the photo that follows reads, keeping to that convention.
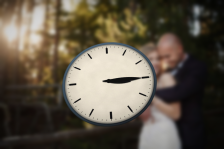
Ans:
3 h 15 min
